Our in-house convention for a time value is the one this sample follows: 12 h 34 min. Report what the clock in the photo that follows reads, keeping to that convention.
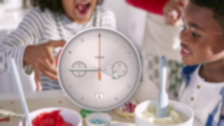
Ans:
3 h 45 min
